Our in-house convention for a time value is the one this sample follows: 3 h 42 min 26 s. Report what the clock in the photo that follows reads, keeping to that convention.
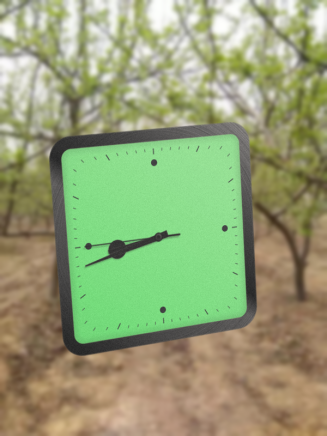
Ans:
8 h 42 min 45 s
